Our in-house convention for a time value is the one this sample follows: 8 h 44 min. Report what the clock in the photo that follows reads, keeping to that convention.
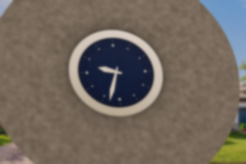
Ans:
9 h 33 min
